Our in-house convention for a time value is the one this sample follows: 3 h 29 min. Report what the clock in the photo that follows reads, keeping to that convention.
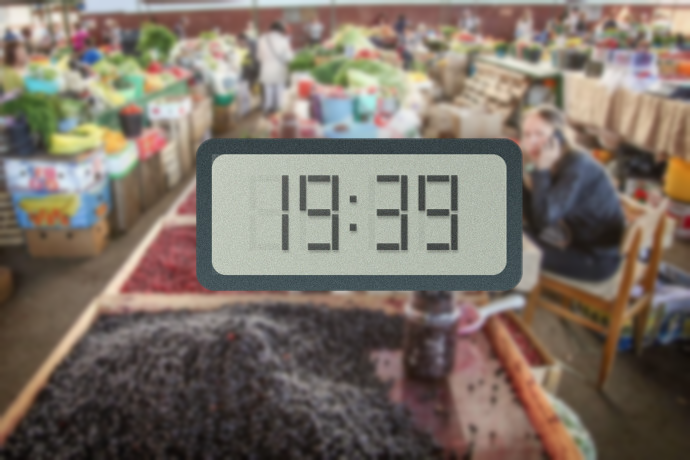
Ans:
19 h 39 min
